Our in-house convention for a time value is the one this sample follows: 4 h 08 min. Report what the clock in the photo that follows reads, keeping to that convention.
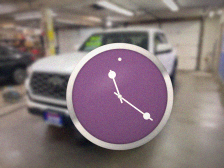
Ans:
11 h 21 min
